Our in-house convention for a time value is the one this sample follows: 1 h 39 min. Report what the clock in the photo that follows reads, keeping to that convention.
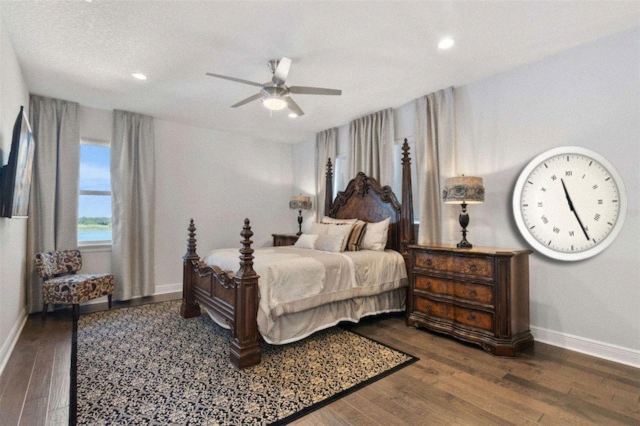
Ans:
11 h 26 min
